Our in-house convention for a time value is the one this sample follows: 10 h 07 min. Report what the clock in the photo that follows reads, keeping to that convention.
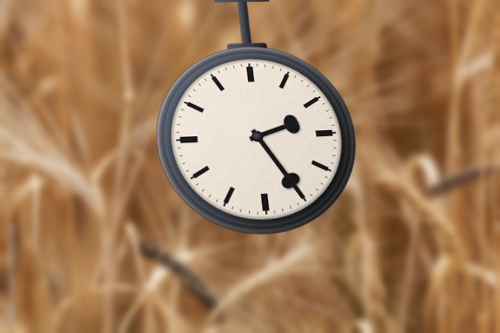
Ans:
2 h 25 min
